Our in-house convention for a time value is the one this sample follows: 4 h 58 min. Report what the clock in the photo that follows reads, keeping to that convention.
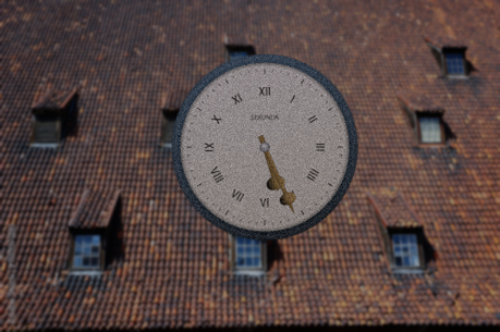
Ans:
5 h 26 min
